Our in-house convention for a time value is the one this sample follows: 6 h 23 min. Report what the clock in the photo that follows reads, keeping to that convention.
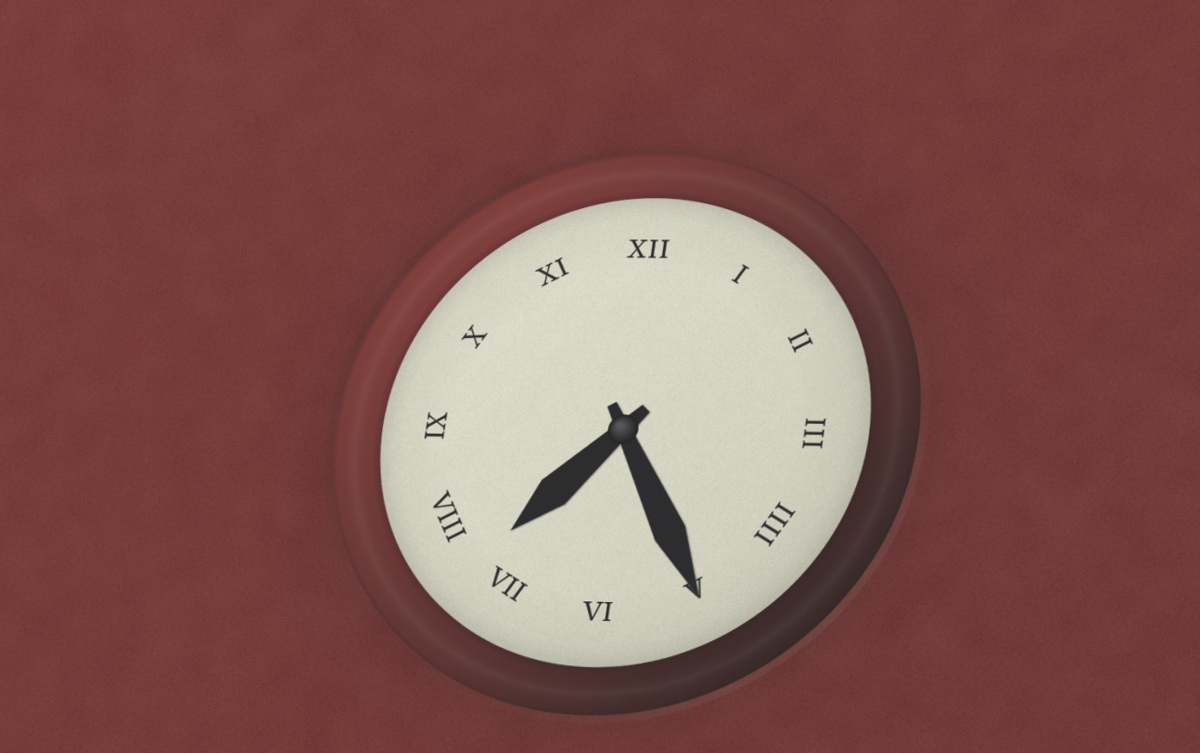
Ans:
7 h 25 min
